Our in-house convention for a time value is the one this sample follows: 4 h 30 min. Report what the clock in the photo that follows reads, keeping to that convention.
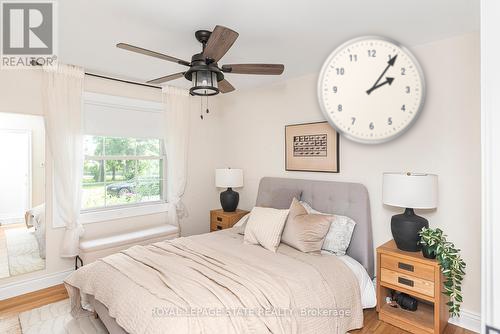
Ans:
2 h 06 min
